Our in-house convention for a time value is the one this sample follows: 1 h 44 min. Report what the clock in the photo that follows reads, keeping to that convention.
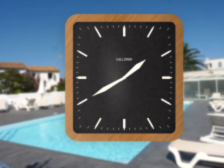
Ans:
1 h 40 min
